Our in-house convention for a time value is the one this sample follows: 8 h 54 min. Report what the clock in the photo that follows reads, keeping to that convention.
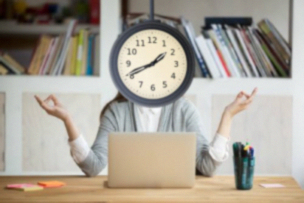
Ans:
1 h 41 min
